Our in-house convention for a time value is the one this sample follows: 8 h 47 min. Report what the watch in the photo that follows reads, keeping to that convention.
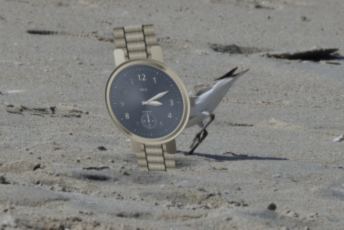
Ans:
3 h 11 min
